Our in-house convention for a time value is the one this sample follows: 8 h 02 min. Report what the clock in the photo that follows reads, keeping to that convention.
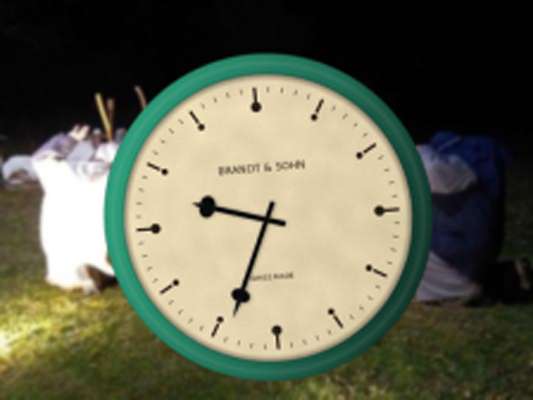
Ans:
9 h 34 min
